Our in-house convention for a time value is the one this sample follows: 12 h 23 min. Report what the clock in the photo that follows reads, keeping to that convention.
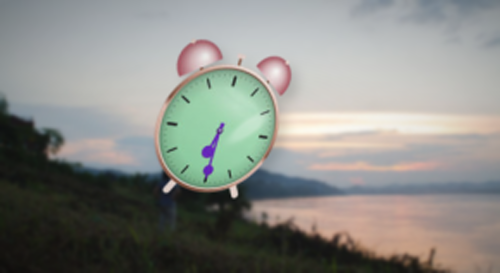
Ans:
6 h 30 min
